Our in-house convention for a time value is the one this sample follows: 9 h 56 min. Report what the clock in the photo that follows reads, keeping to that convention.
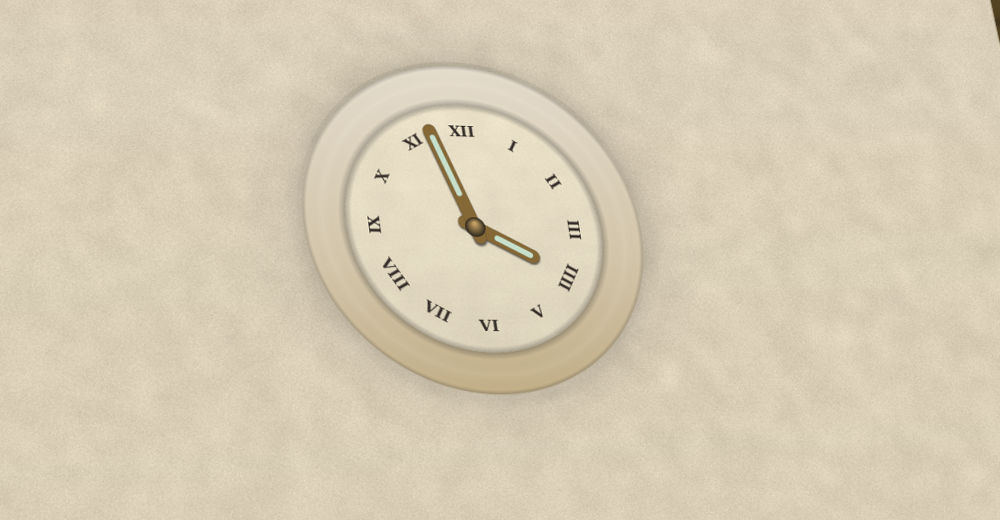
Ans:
3 h 57 min
